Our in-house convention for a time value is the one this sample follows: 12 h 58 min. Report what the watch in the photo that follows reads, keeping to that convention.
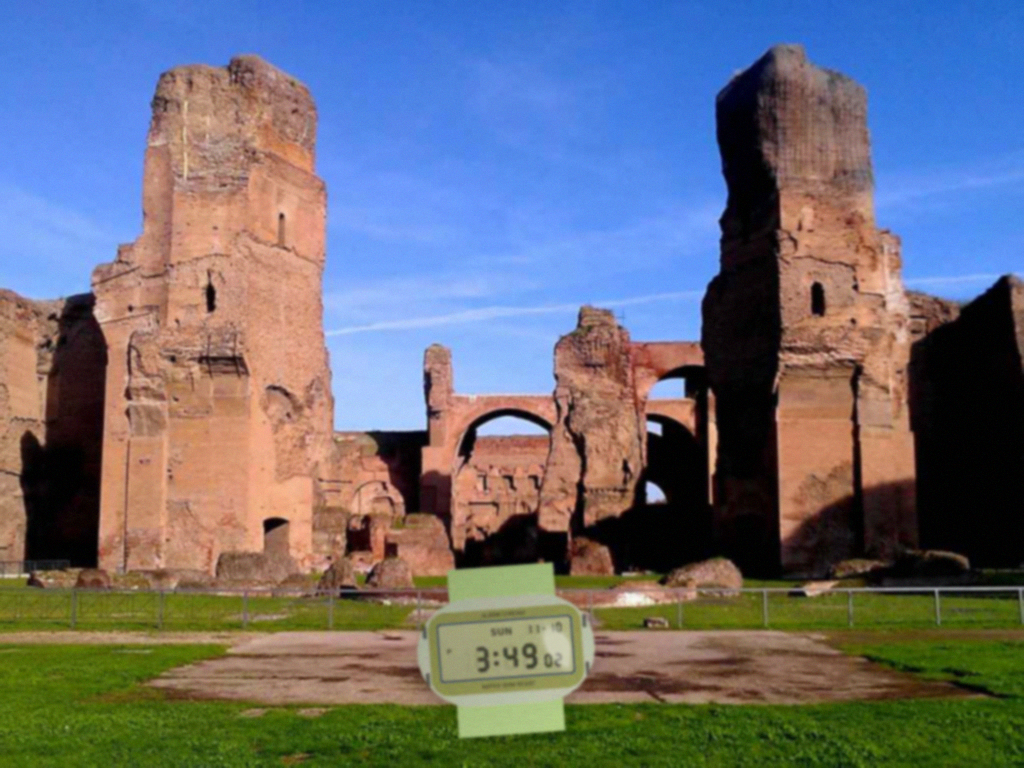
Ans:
3 h 49 min
